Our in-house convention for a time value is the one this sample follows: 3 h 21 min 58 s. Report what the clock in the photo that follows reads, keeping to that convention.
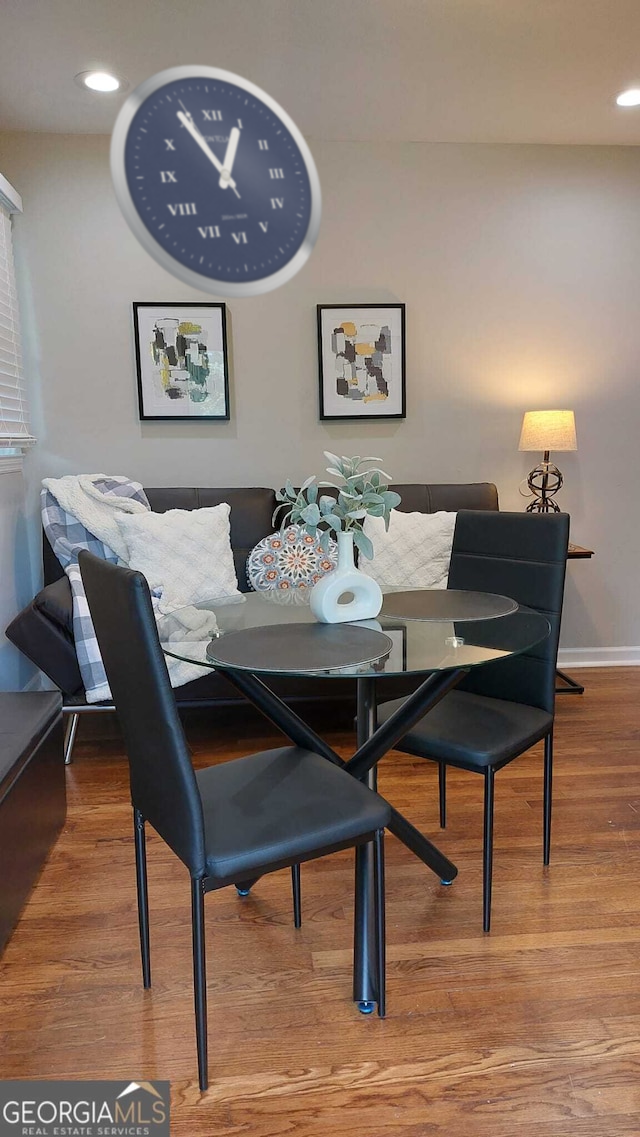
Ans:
12 h 54 min 56 s
